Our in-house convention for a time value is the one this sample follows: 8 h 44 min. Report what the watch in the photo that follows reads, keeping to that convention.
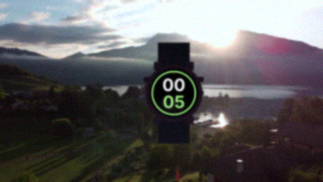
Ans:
0 h 05 min
